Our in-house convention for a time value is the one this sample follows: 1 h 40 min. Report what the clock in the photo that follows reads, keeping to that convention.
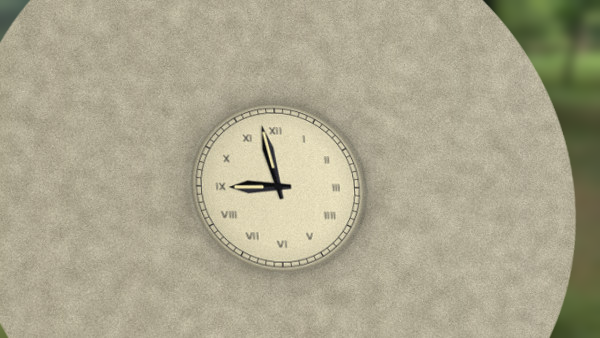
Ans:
8 h 58 min
